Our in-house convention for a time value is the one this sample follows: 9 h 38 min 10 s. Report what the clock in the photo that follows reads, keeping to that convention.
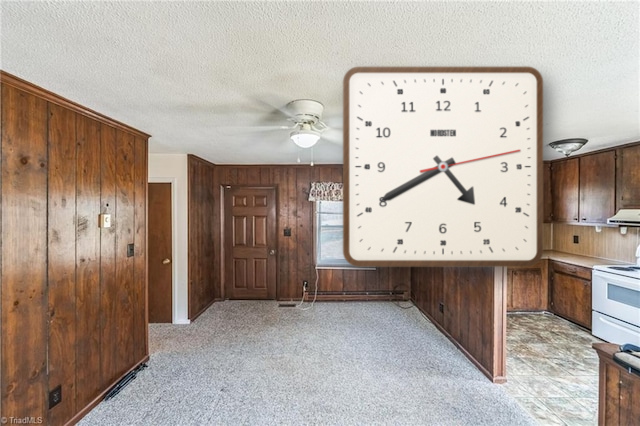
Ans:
4 h 40 min 13 s
